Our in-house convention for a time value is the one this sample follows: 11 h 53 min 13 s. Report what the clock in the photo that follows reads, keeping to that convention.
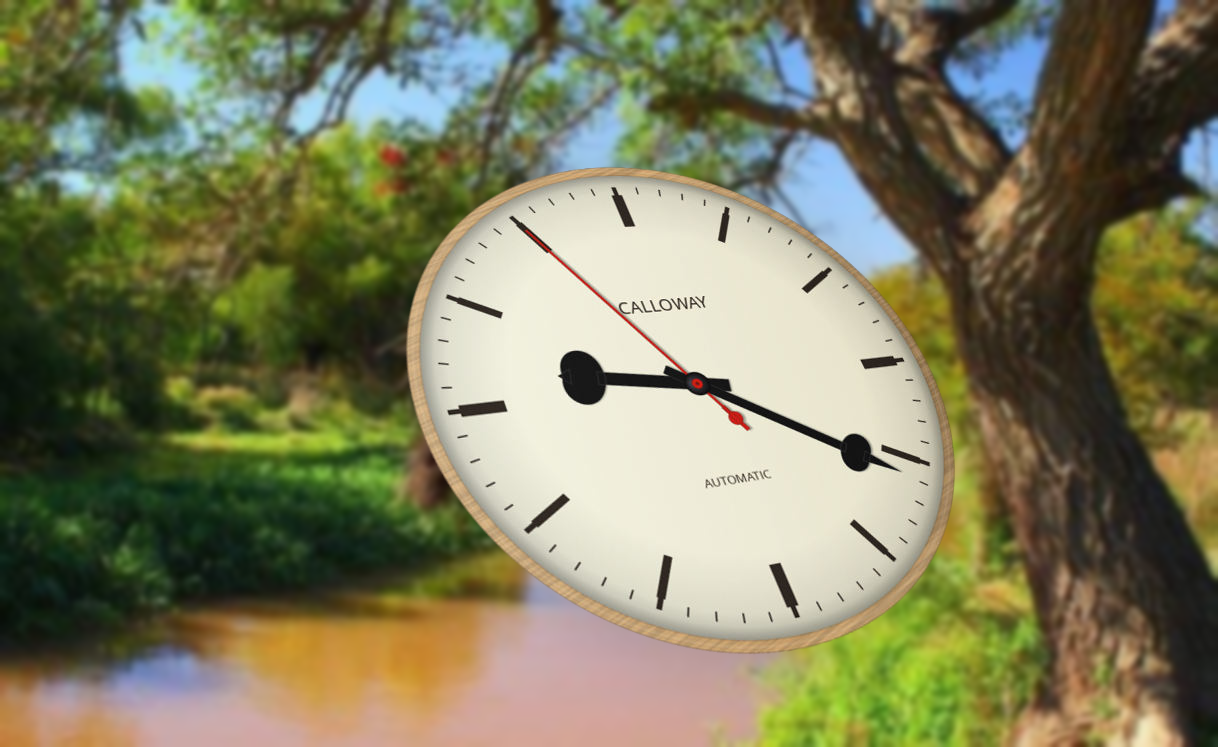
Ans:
9 h 20 min 55 s
